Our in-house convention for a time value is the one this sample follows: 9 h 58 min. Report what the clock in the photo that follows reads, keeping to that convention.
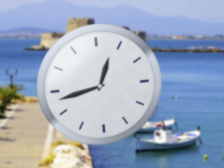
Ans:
12 h 43 min
